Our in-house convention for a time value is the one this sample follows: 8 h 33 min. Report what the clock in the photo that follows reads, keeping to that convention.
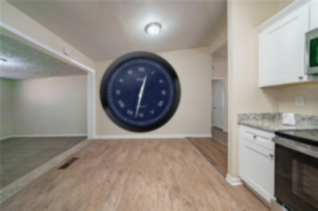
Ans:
12 h 32 min
